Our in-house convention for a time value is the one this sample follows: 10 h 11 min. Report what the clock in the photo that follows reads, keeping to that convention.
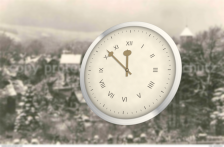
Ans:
11 h 52 min
